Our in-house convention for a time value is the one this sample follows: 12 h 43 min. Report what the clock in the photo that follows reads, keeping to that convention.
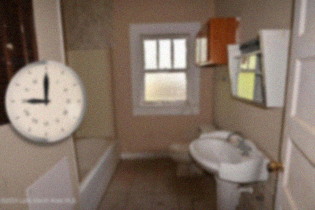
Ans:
9 h 00 min
